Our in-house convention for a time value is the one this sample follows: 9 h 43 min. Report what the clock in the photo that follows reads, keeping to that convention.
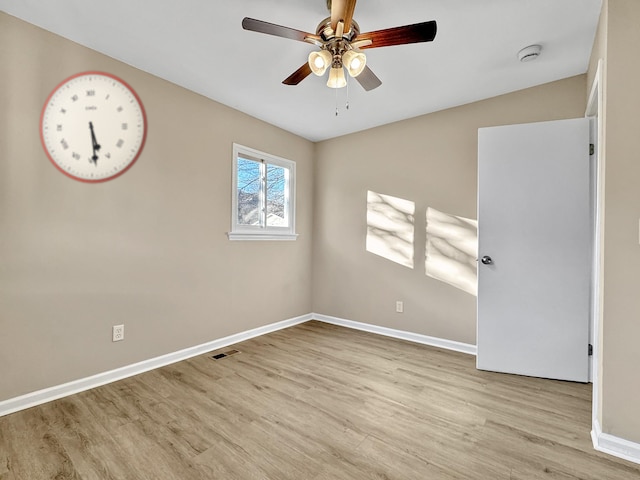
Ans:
5 h 29 min
